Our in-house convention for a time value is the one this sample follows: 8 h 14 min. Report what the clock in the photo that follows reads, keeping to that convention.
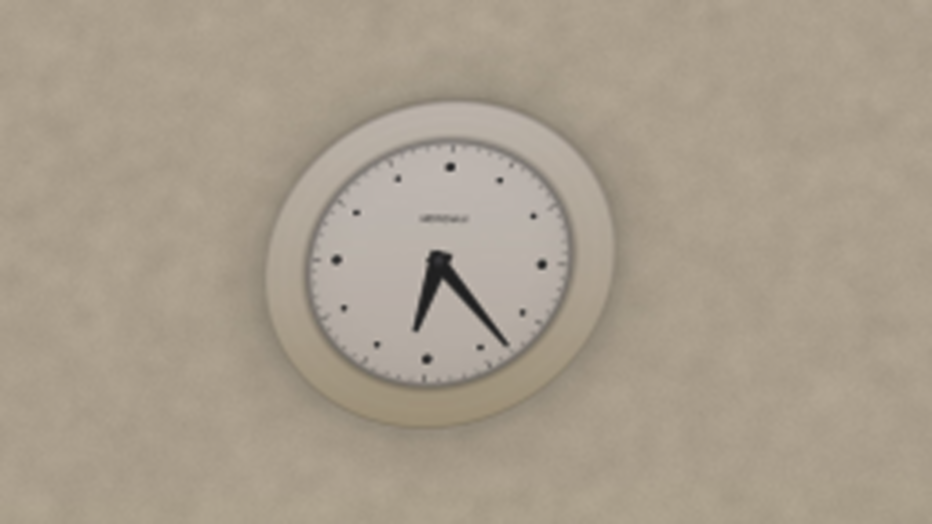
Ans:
6 h 23 min
